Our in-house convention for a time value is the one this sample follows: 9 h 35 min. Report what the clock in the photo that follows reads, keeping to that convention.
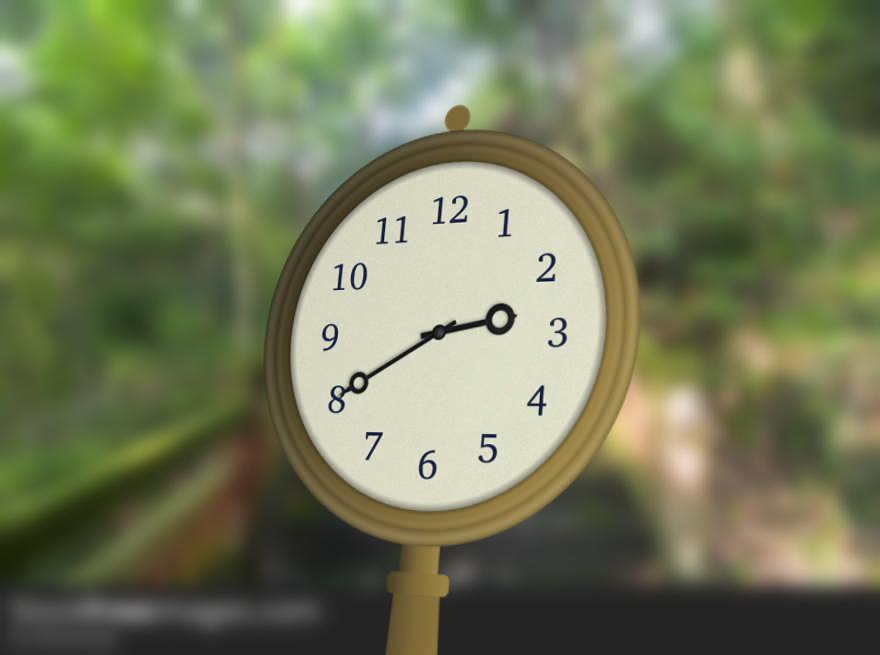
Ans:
2 h 40 min
